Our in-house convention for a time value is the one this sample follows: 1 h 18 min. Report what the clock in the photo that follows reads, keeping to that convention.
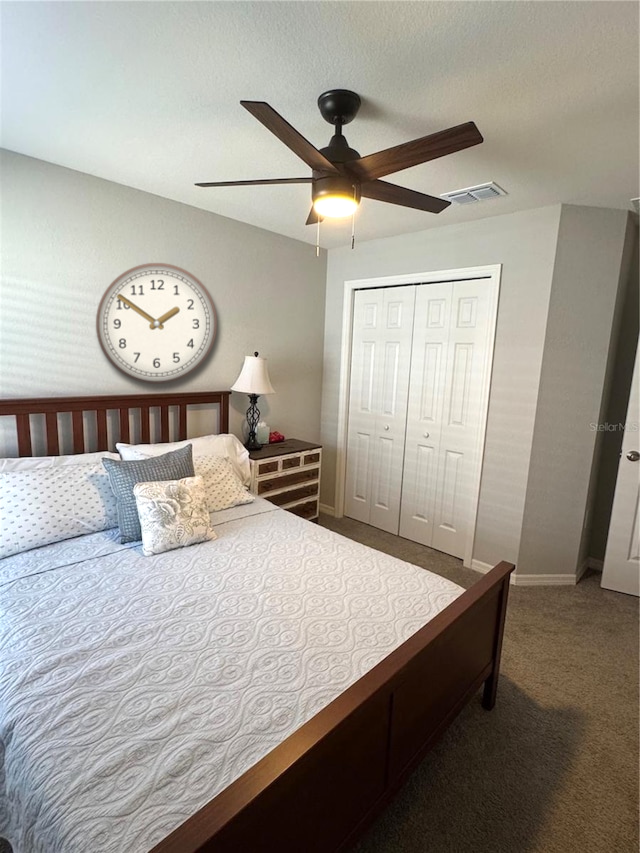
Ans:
1 h 51 min
